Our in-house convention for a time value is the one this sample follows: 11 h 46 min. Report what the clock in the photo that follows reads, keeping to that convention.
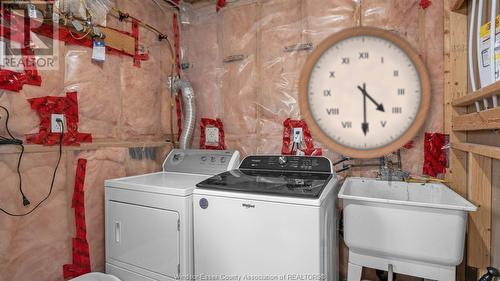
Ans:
4 h 30 min
